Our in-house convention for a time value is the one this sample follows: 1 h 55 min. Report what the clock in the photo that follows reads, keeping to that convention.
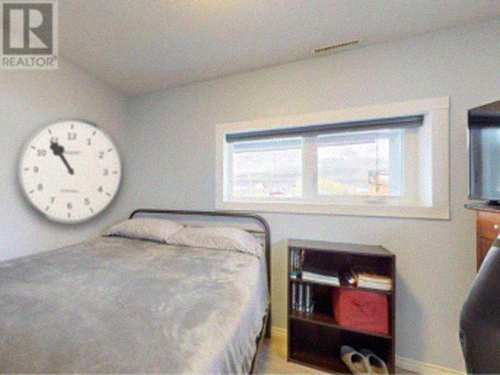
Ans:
10 h 54 min
